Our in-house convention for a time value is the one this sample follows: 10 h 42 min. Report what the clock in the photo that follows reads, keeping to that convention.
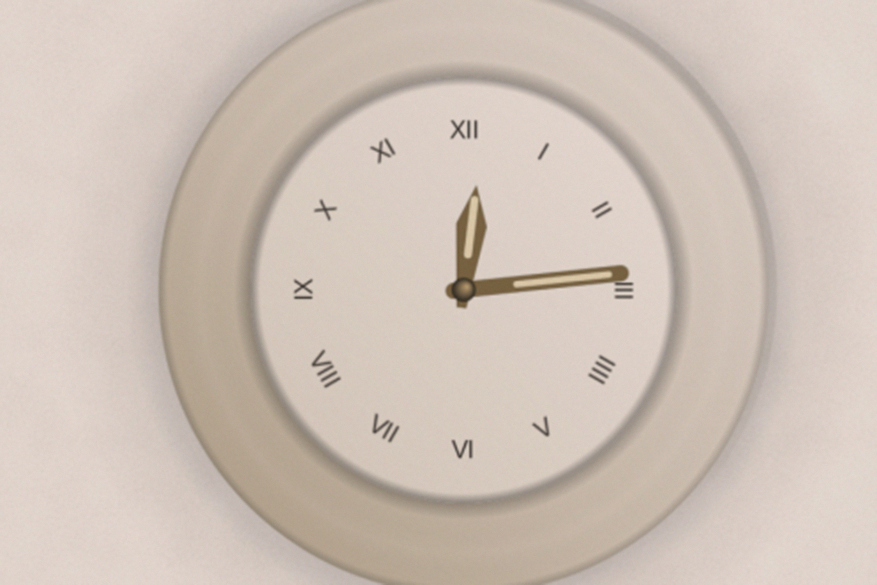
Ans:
12 h 14 min
